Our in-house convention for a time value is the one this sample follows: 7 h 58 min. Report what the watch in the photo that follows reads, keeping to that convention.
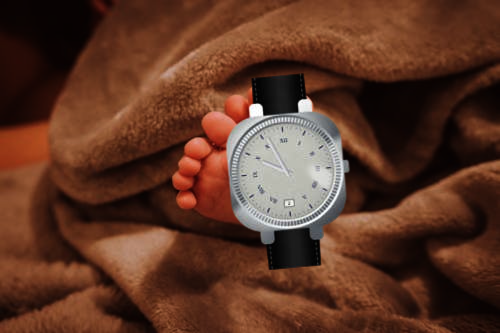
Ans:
9 h 56 min
